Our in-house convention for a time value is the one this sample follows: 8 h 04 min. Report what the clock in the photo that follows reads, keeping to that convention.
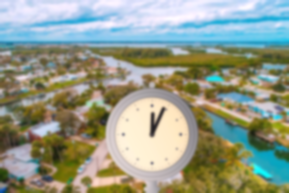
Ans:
12 h 04 min
